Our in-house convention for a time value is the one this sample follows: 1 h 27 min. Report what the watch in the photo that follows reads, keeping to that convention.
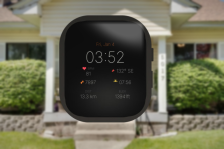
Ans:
3 h 52 min
